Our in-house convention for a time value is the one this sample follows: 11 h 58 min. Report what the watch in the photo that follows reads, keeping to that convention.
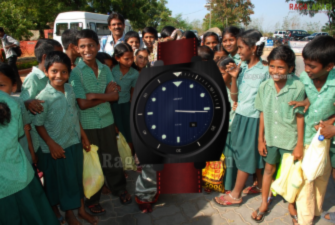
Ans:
3 h 16 min
